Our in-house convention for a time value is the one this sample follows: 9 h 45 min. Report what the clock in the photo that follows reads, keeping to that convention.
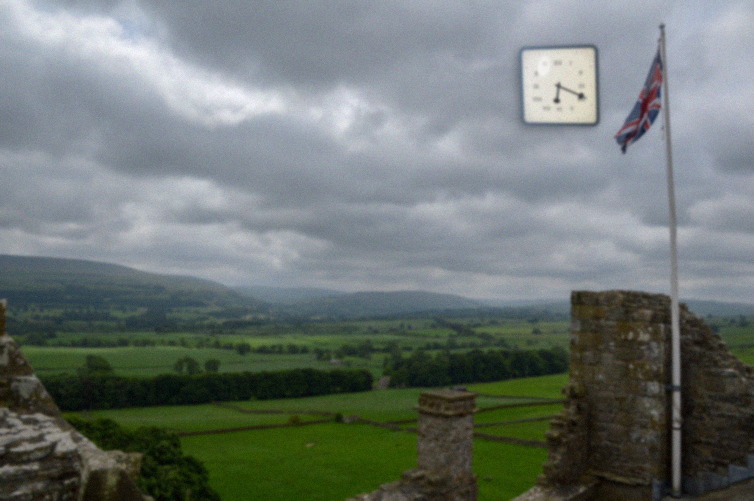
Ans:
6 h 19 min
